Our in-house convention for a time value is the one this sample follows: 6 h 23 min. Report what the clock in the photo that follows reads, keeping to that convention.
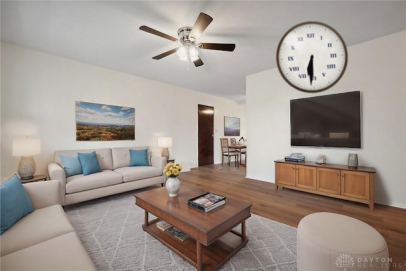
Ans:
6 h 31 min
